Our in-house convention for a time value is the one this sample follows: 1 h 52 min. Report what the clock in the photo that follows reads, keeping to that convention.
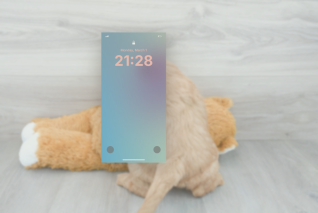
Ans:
21 h 28 min
